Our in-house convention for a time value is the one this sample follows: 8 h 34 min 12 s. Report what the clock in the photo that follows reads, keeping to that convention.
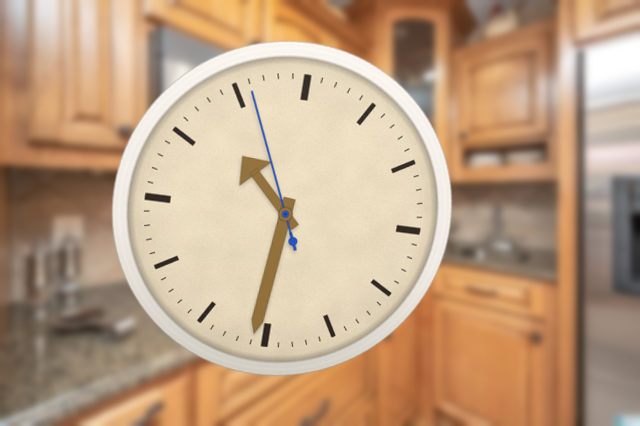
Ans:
10 h 30 min 56 s
